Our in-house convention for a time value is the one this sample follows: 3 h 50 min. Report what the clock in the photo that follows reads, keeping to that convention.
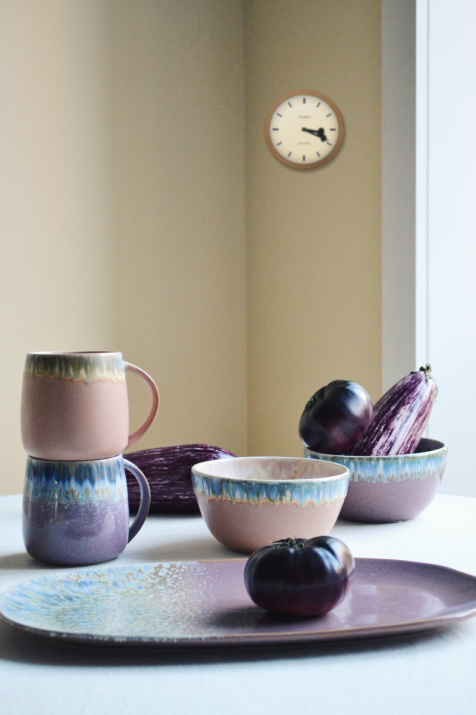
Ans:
3 h 19 min
